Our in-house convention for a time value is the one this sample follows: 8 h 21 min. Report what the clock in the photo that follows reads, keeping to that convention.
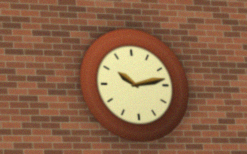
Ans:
10 h 13 min
